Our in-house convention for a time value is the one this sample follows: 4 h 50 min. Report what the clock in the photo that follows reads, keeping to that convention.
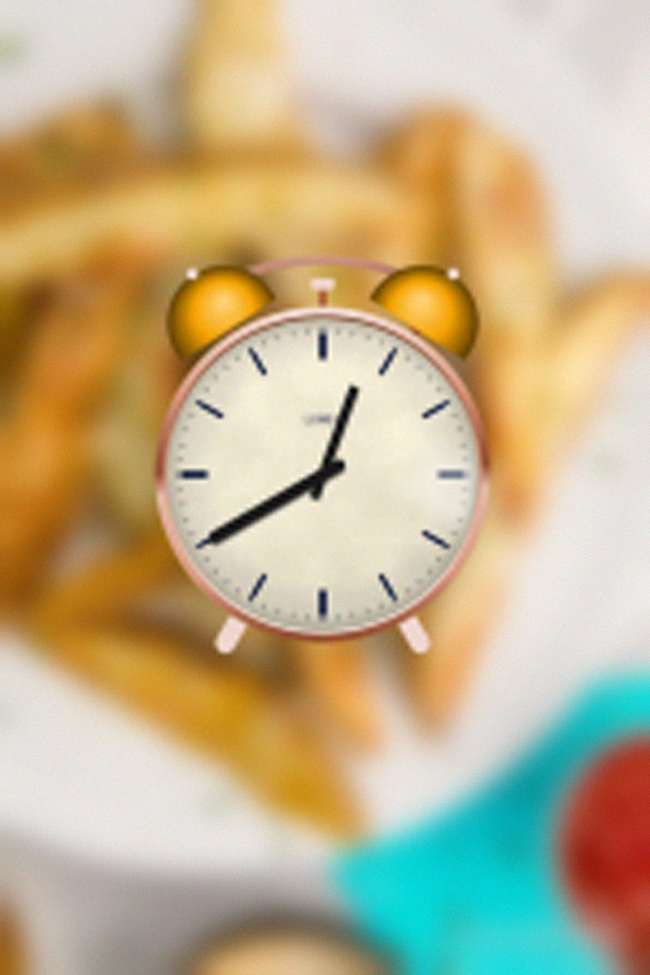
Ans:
12 h 40 min
